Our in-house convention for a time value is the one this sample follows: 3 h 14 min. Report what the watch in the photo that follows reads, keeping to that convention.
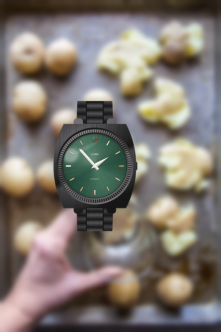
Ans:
1 h 53 min
